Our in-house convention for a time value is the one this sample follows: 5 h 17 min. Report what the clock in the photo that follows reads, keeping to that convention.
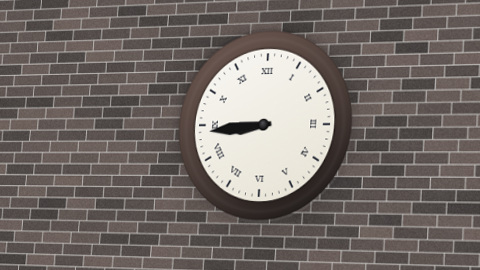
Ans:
8 h 44 min
